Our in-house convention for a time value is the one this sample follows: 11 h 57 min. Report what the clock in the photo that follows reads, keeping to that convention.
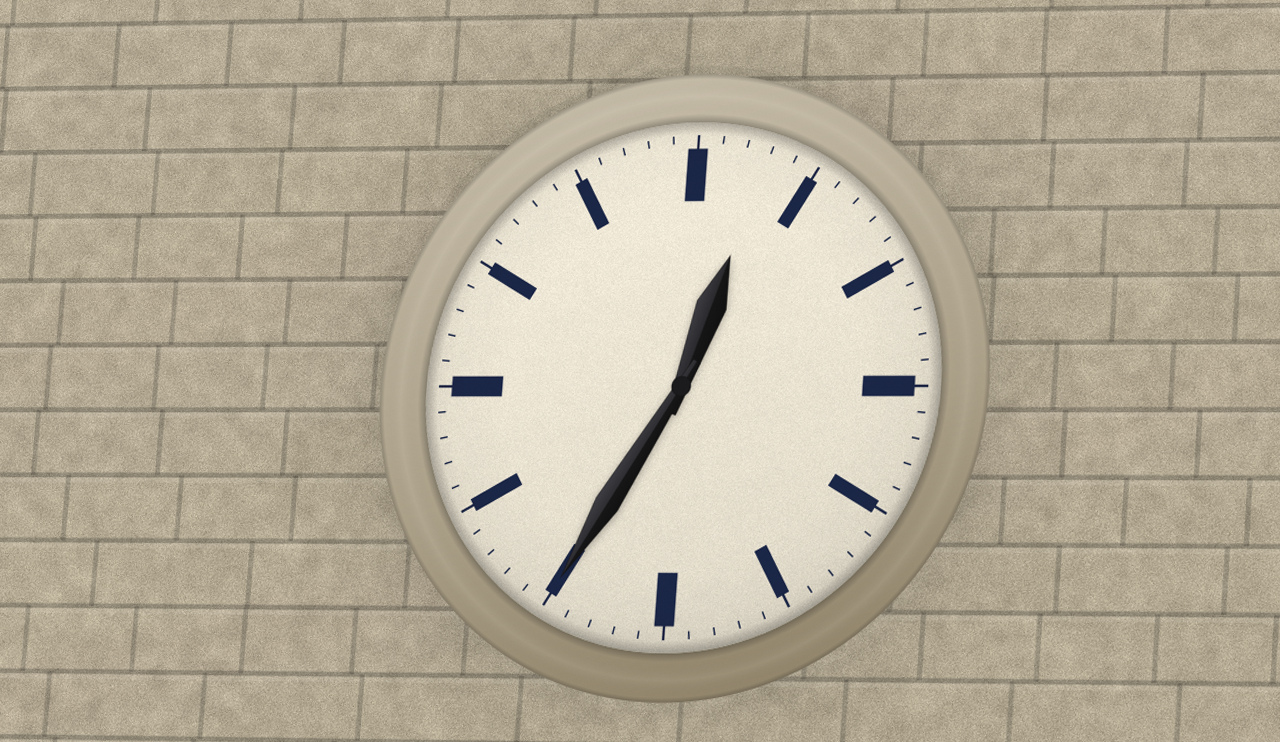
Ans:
12 h 35 min
